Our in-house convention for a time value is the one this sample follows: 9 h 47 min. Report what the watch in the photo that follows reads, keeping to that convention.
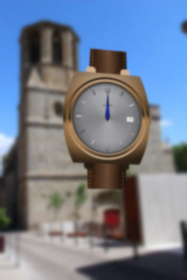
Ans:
12 h 00 min
